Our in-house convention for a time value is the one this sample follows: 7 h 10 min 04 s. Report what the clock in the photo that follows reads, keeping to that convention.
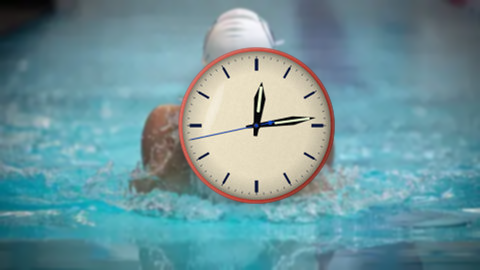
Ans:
12 h 13 min 43 s
